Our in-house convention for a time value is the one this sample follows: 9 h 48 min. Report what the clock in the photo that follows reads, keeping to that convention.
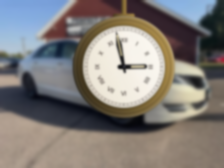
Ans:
2 h 58 min
